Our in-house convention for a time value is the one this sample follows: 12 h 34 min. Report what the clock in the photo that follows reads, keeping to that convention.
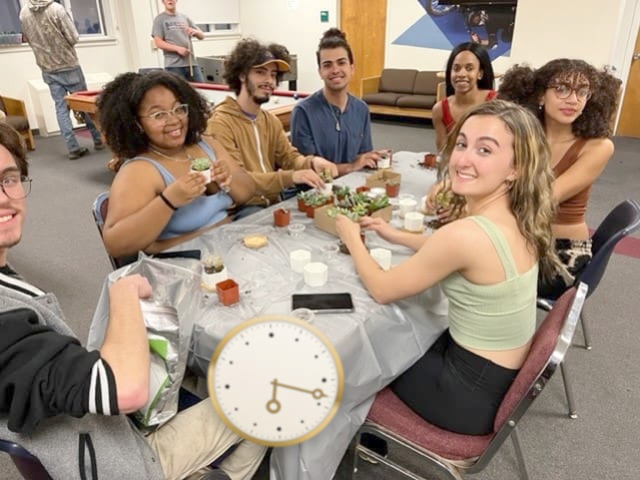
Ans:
6 h 18 min
